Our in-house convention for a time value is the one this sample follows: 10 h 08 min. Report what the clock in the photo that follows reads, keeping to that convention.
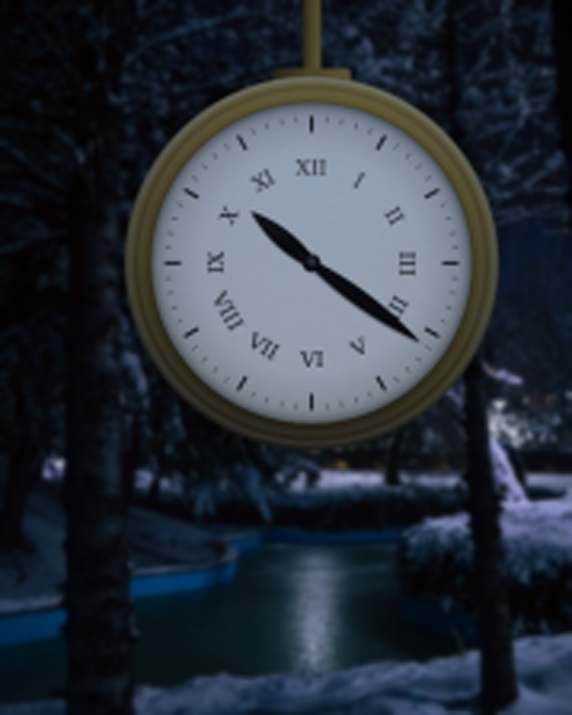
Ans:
10 h 21 min
